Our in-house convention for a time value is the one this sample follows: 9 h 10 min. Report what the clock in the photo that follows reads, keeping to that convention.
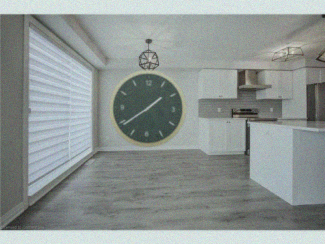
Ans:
1 h 39 min
